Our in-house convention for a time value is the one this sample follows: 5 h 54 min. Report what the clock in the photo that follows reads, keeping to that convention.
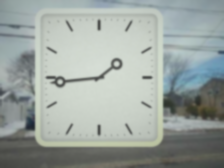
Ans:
1 h 44 min
